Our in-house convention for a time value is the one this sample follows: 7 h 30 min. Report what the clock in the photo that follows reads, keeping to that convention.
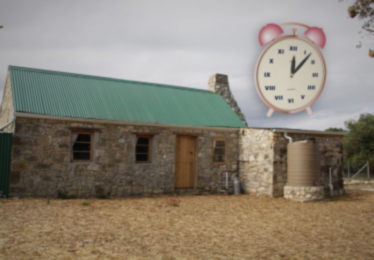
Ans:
12 h 07 min
